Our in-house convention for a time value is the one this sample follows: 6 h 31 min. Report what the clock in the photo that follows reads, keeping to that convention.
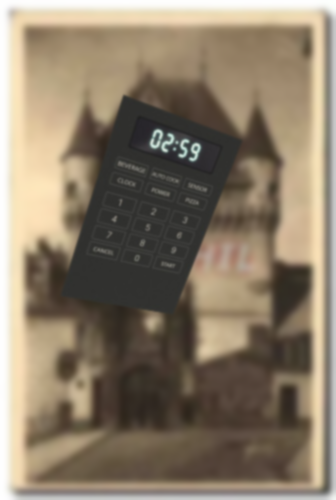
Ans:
2 h 59 min
